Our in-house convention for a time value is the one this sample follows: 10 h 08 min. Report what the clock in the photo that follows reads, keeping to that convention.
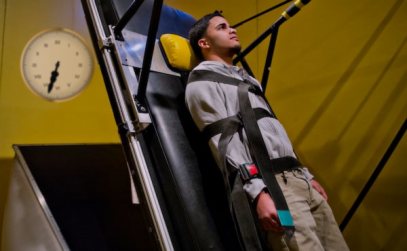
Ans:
6 h 33 min
